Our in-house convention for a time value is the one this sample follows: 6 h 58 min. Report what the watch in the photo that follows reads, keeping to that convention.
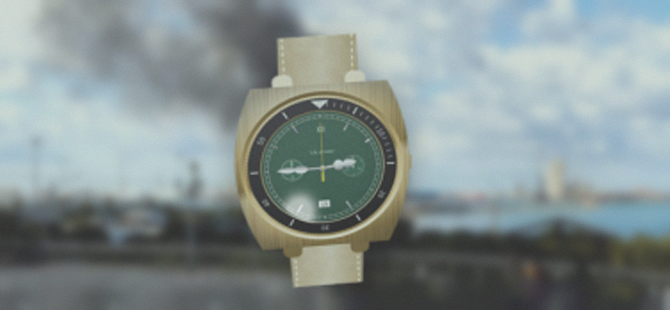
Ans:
2 h 45 min
